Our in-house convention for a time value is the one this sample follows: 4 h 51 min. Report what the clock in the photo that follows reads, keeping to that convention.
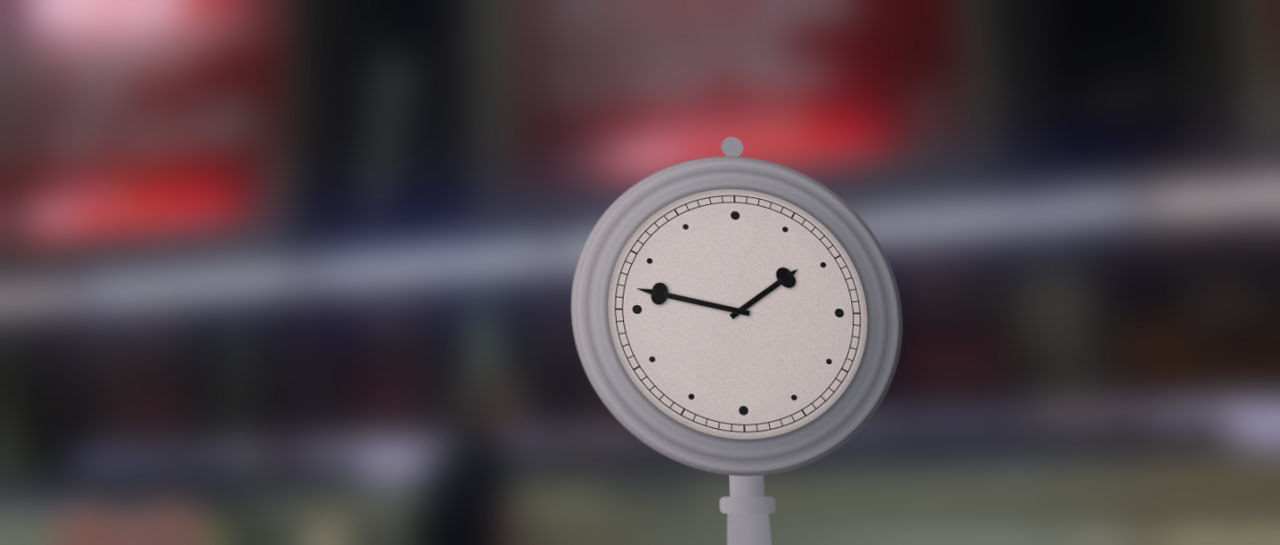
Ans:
1 h 47 min
